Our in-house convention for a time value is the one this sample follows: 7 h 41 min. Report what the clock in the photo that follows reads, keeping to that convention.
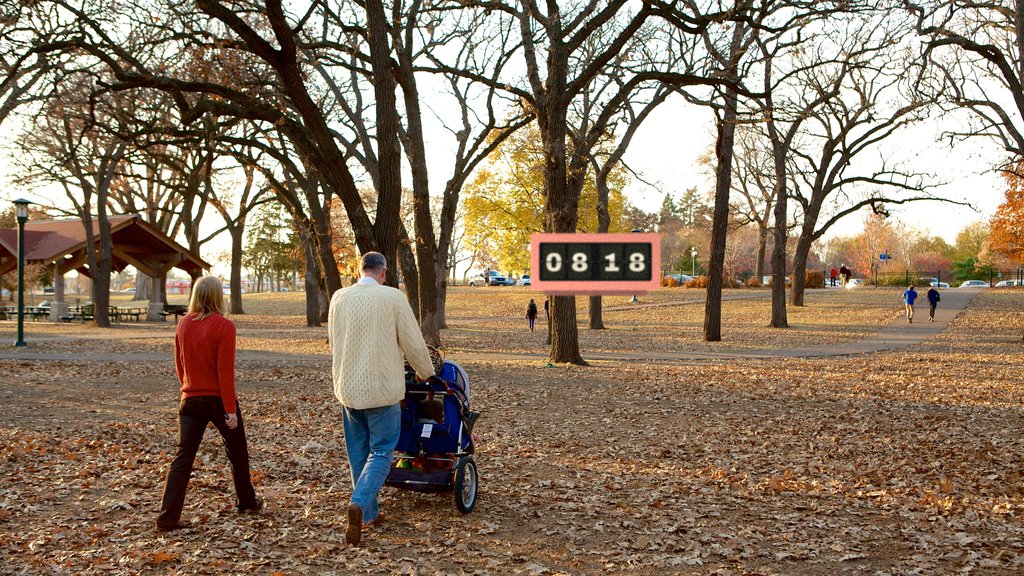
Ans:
8 h 18 min
